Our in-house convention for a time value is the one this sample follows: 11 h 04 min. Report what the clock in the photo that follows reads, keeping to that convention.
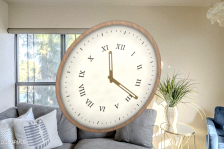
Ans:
11 h 19 min
